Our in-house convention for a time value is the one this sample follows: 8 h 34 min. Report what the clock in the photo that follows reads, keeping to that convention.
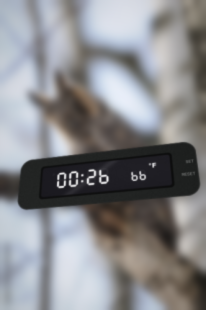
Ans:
0 h 26 min
